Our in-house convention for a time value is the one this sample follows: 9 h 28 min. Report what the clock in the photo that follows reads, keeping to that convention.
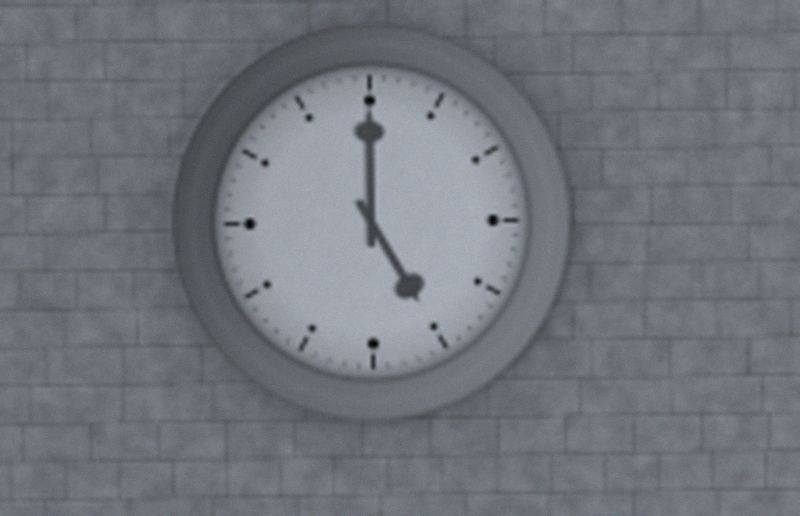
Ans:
5 h 00 min
